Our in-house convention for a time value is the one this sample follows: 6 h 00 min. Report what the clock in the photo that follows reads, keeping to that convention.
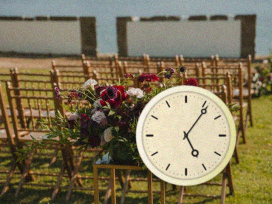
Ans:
5 h 06 min
